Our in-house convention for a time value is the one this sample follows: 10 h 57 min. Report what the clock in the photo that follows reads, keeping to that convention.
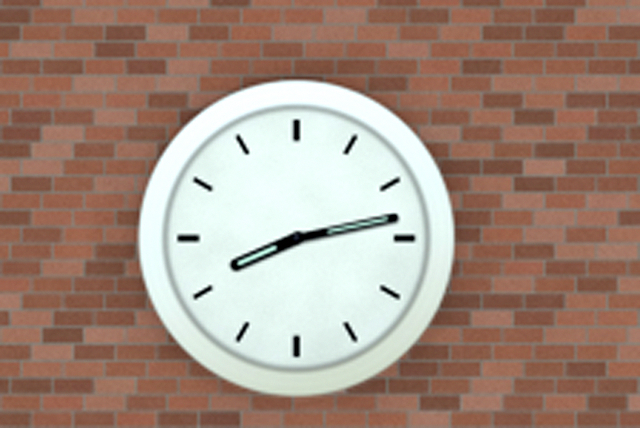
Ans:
8 h 13 min
